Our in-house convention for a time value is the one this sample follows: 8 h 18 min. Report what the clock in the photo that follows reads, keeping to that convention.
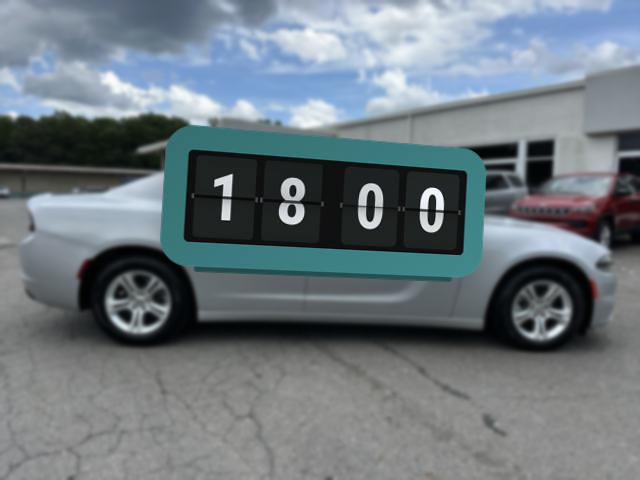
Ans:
18 h 00 min
